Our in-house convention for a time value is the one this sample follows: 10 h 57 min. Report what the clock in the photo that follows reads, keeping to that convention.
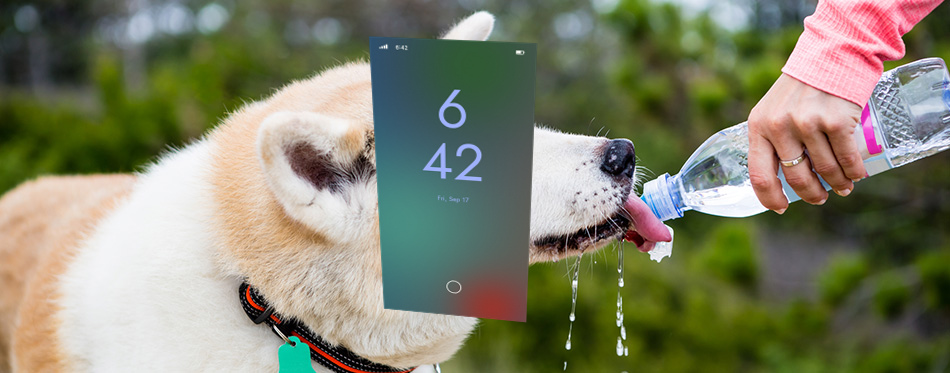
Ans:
6 h 42 min
